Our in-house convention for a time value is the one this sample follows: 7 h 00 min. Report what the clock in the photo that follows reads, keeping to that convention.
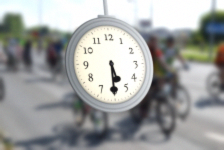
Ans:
5 h 30 min
